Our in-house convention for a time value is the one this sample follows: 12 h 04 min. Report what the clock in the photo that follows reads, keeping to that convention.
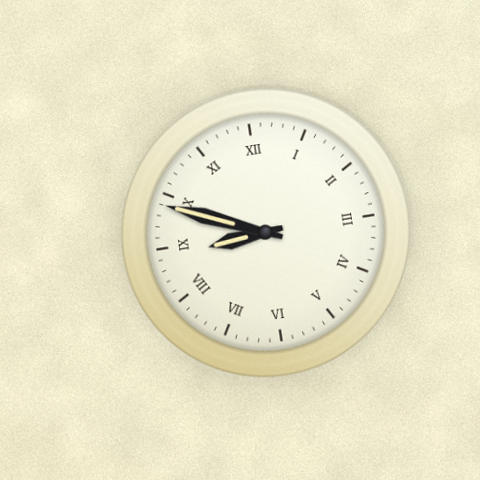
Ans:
8 h 49 min
